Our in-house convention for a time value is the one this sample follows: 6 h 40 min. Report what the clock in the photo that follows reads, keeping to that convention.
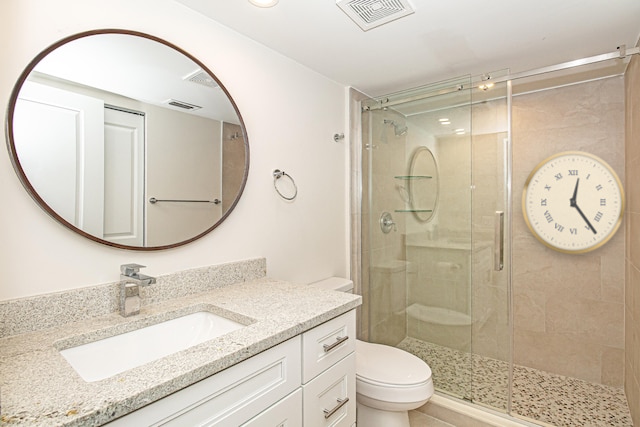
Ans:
12 h 24 min
